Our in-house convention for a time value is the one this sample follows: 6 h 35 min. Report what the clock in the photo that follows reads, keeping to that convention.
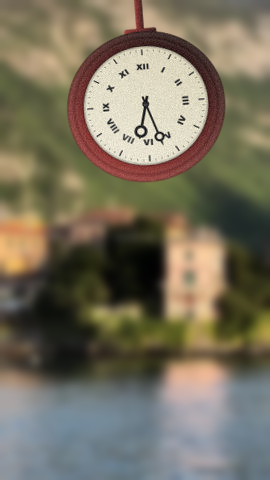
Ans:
6 h 27 min
